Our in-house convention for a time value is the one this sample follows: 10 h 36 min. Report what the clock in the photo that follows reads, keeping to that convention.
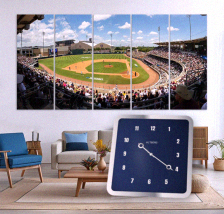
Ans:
10 h 21 min
